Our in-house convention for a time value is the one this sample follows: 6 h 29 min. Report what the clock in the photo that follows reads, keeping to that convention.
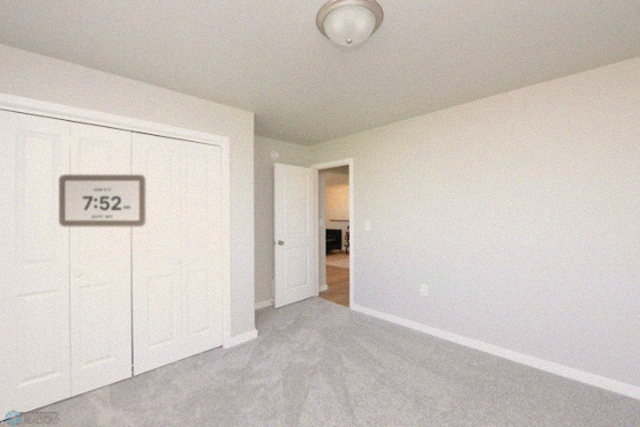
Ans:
7 h 52 min
